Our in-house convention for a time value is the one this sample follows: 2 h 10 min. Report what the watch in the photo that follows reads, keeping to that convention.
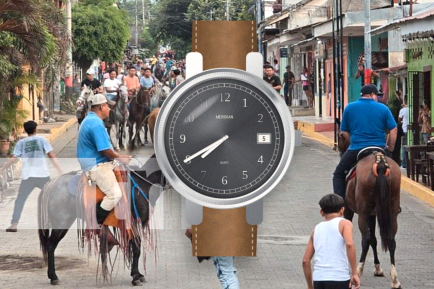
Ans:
7 h 40 min
